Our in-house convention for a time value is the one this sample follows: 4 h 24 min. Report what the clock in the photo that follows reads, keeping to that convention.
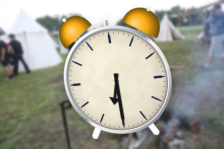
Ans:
6 h 30 min
